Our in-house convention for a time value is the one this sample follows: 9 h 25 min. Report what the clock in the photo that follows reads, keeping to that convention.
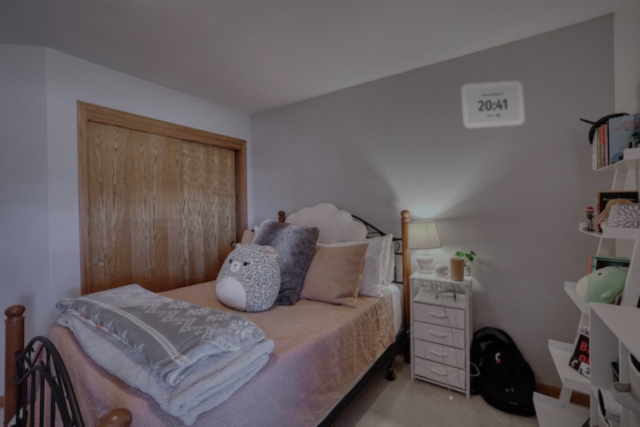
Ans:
20 h 41 min
